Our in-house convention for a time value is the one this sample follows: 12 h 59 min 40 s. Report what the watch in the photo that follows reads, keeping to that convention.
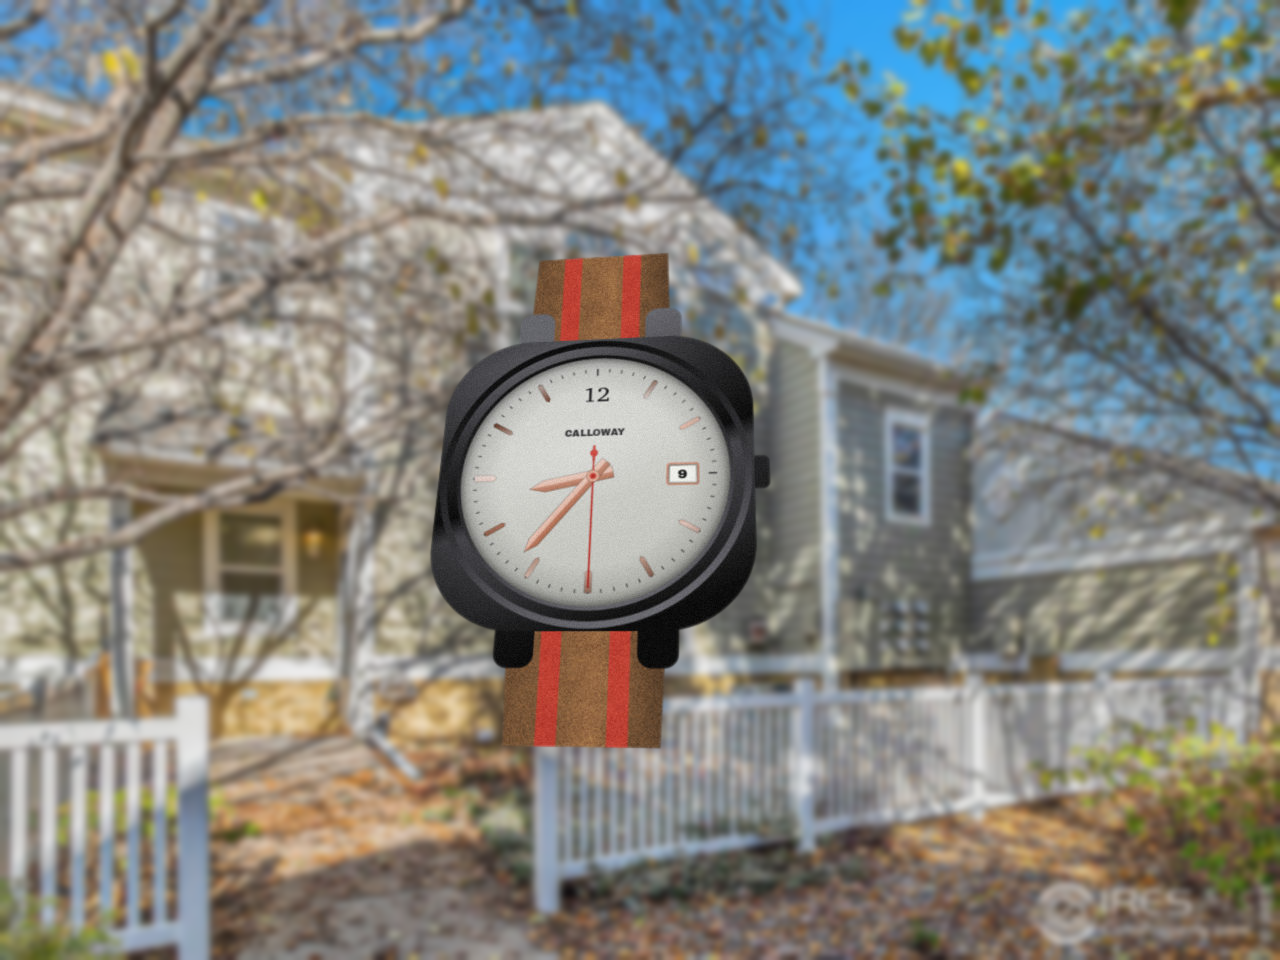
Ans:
8 h 36 min 30 s
